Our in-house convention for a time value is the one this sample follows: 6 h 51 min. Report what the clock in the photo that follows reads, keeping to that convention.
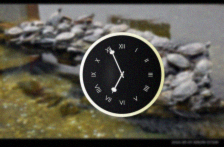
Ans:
6 h 56 min
